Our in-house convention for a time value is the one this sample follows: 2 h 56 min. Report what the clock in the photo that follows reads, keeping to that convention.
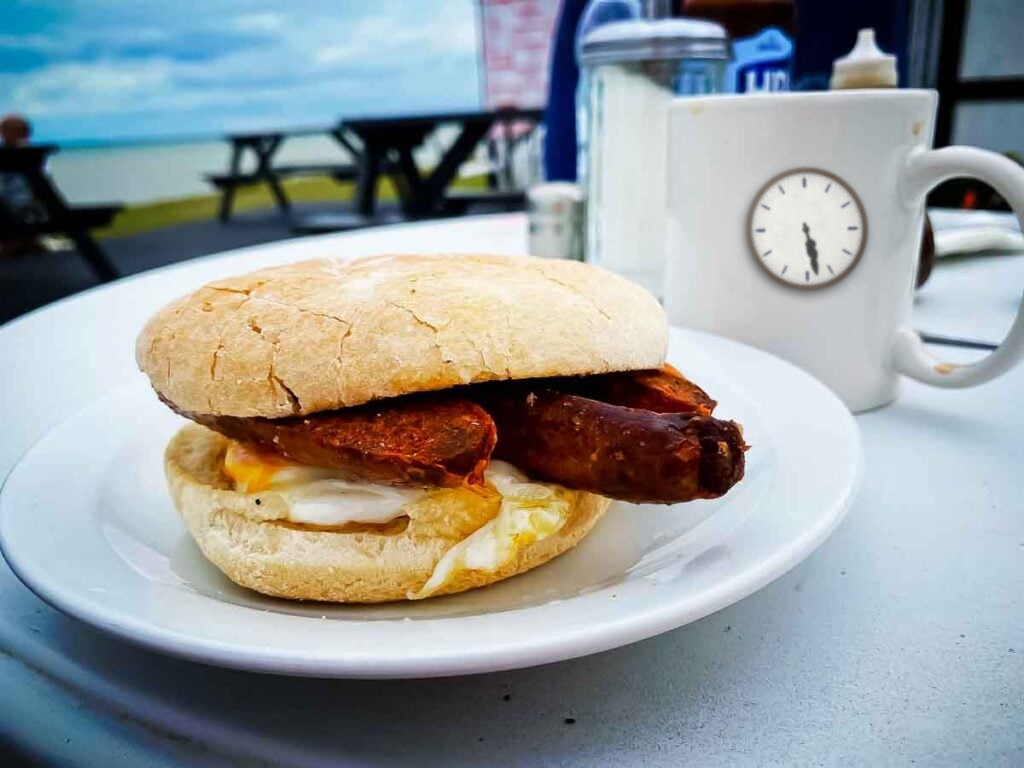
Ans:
5 h 28 min
